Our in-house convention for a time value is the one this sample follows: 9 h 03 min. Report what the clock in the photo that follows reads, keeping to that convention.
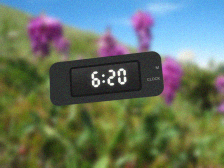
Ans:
6 h 20 min
